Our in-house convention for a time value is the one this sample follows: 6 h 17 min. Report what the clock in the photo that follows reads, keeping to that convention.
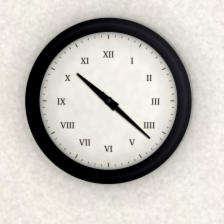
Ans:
10 h 22 min
